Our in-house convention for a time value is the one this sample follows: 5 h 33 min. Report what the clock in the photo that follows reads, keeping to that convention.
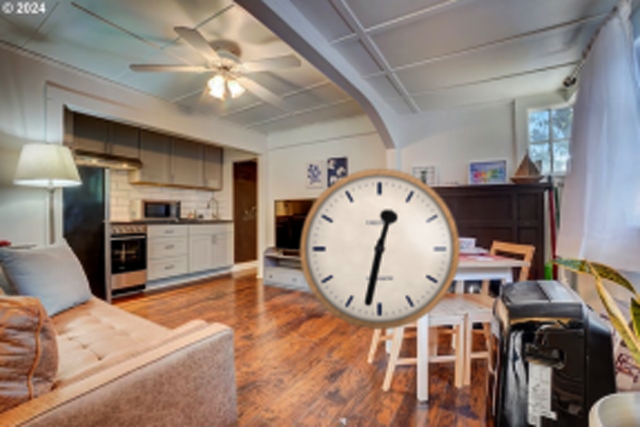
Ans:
12 h 32 min
